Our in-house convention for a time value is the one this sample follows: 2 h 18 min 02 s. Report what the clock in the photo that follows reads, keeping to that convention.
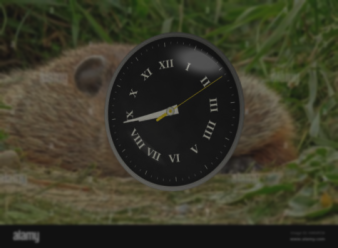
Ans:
8 h 44 min 11 s
